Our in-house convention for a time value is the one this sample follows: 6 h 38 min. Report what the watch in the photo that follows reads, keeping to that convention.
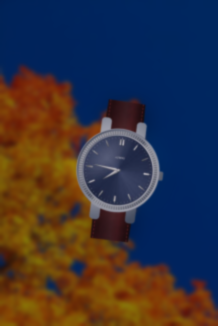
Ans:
7 h 46 min
